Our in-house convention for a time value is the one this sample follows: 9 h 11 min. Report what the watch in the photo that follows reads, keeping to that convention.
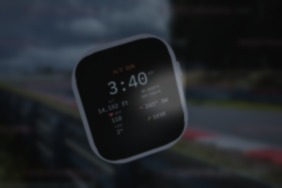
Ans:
3 h 40 min
